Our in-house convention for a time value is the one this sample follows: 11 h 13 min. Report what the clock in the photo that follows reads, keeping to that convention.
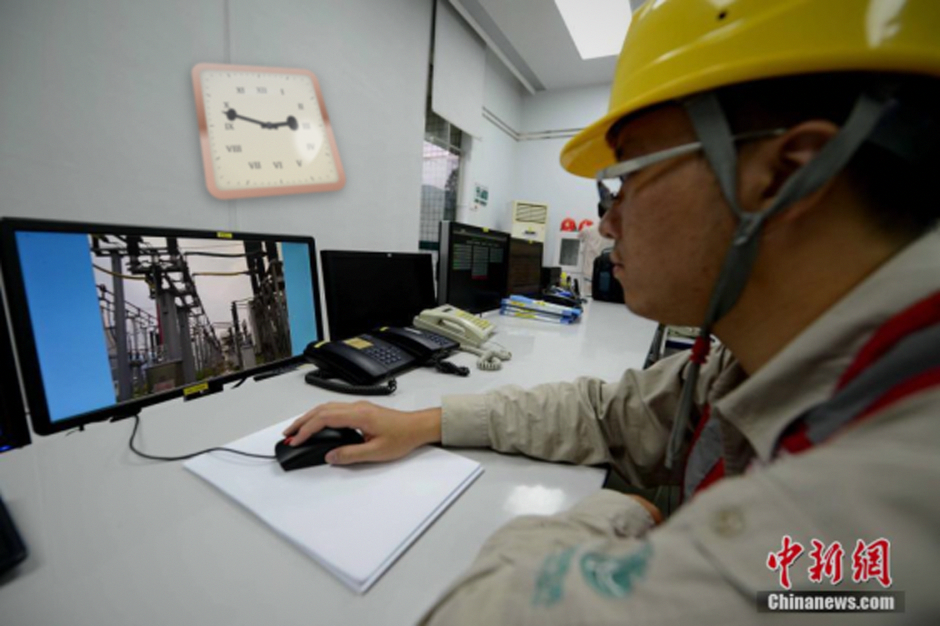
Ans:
2 h 48 min
